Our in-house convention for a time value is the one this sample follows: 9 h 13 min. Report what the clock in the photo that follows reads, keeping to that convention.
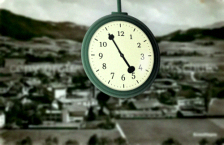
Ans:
4 h 55 min
